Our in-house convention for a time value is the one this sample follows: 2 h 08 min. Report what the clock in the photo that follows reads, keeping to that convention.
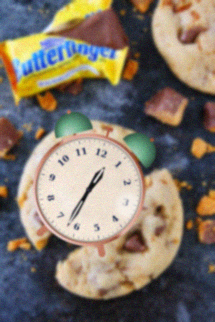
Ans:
12 h 32 min
